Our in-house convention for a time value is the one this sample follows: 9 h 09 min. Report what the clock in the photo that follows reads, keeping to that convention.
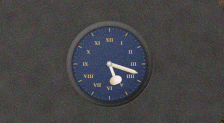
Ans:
5 h 18 min
